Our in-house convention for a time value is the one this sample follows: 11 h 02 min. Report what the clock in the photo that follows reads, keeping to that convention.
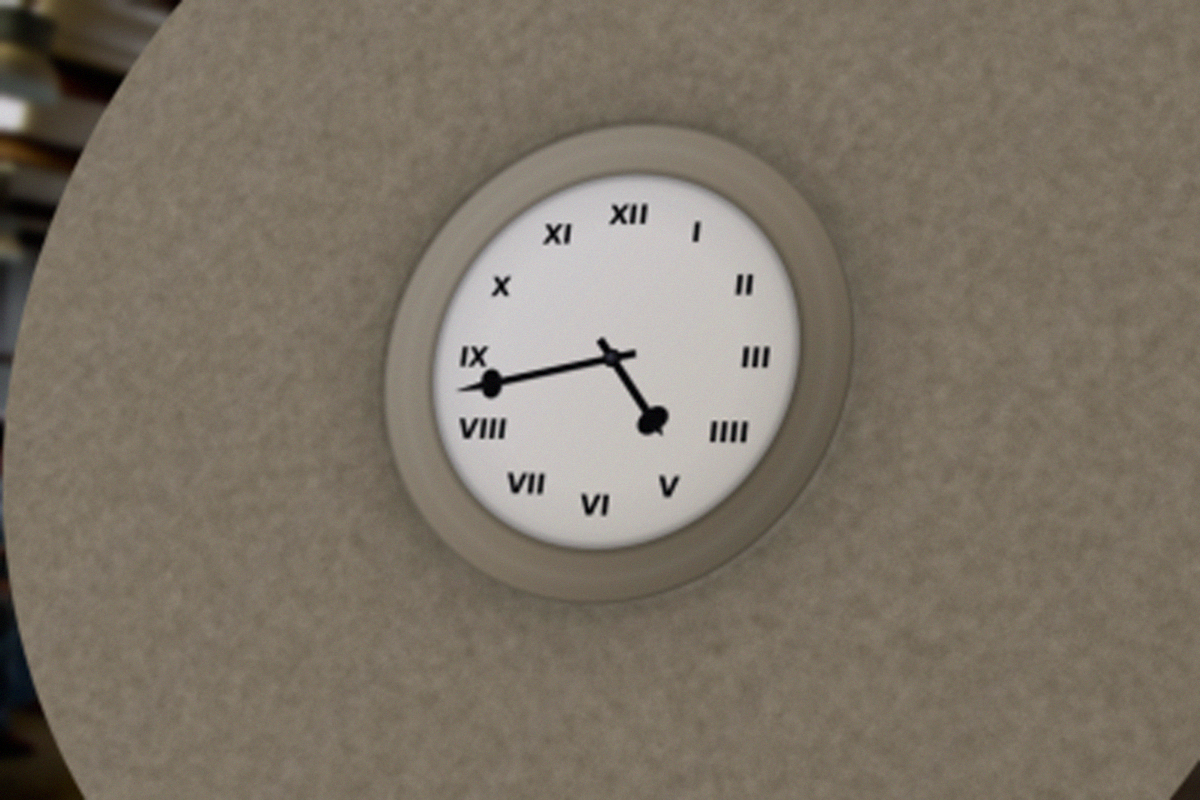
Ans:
4 h 43 min
